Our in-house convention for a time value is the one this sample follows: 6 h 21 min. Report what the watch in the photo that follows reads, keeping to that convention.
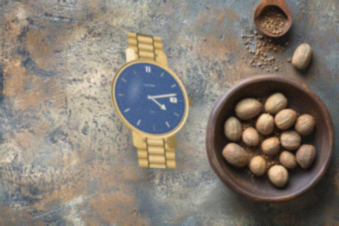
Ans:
4 h 13 min
